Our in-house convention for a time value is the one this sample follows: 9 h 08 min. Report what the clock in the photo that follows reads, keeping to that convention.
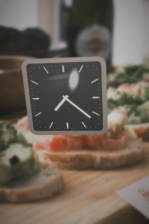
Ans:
7 h 22 min
